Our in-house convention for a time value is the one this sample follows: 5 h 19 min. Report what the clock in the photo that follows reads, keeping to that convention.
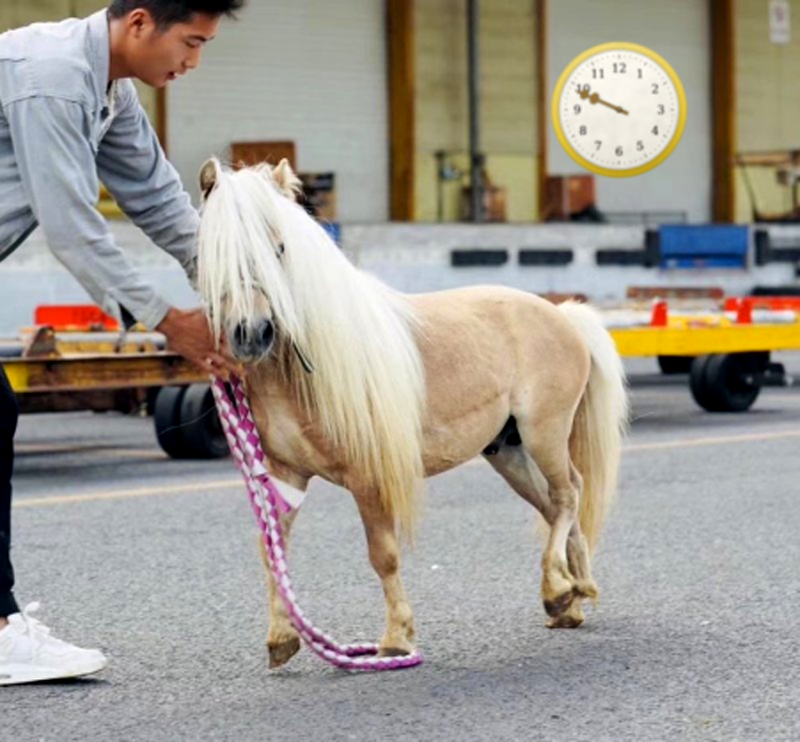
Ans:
9 h 49 min
